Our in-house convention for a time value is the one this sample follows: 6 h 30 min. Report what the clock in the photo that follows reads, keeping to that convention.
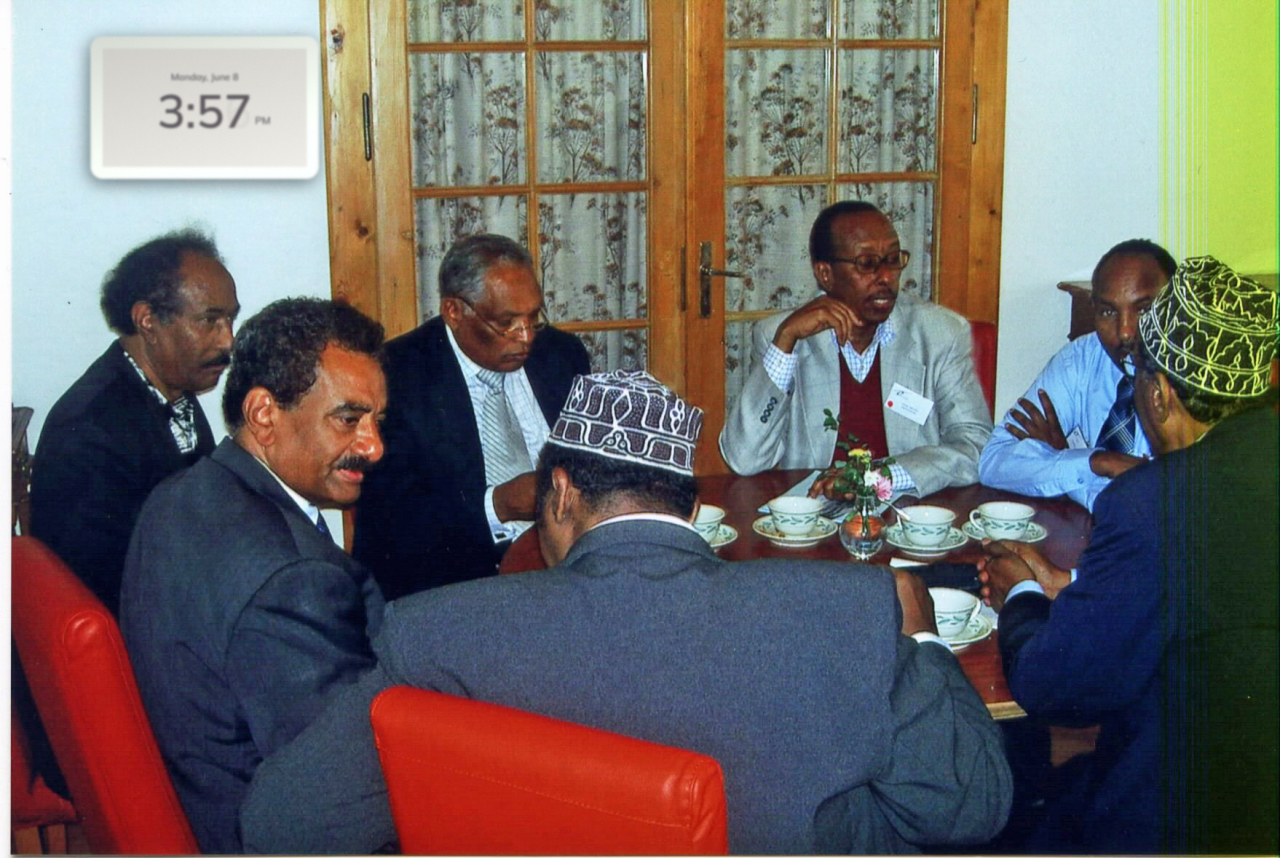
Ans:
3 h 57 min
